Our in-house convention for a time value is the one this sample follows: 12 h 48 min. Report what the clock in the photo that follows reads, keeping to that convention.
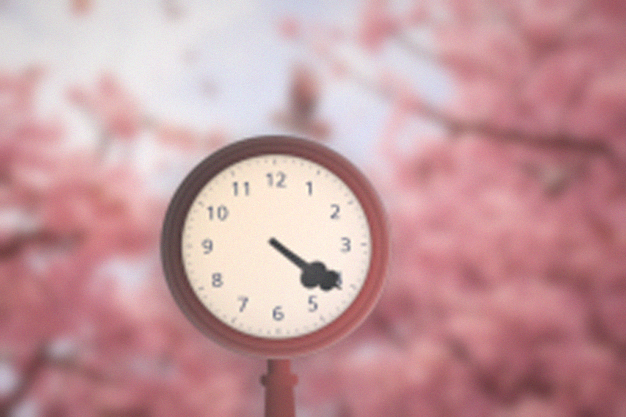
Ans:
4 h 21 min
